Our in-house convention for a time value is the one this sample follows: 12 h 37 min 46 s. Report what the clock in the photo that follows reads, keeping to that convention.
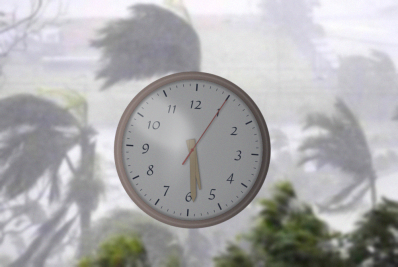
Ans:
5 h 29 min 05 s
